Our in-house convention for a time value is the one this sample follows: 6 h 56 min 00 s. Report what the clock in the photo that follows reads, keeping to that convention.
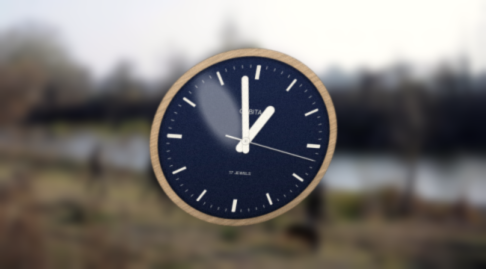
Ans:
12 h 58 min 17 s
